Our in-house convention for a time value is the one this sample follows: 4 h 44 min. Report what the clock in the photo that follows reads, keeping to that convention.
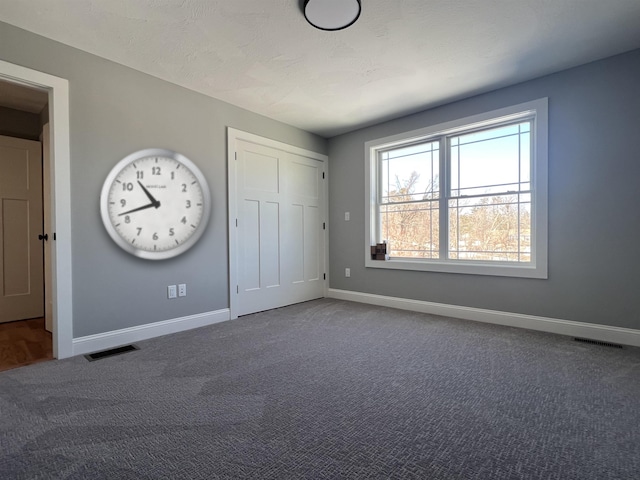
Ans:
10 h 42 min
